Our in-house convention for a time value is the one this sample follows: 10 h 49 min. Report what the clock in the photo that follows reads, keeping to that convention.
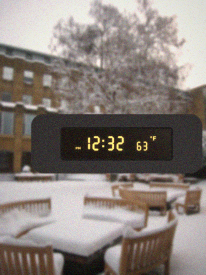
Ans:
12 h 32 min
